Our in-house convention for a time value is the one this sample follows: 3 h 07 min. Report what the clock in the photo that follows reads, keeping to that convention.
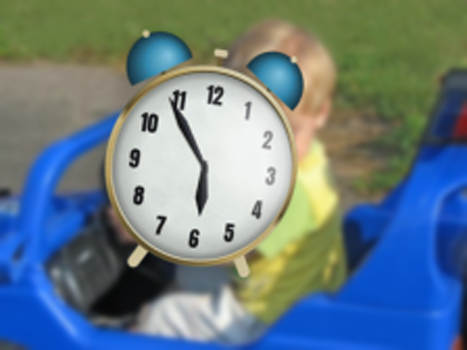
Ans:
5 h 54 min
